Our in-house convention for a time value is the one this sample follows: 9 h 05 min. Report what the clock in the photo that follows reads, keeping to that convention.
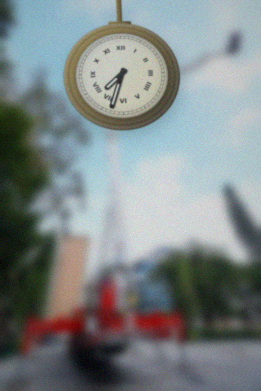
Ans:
7 h 33 min
